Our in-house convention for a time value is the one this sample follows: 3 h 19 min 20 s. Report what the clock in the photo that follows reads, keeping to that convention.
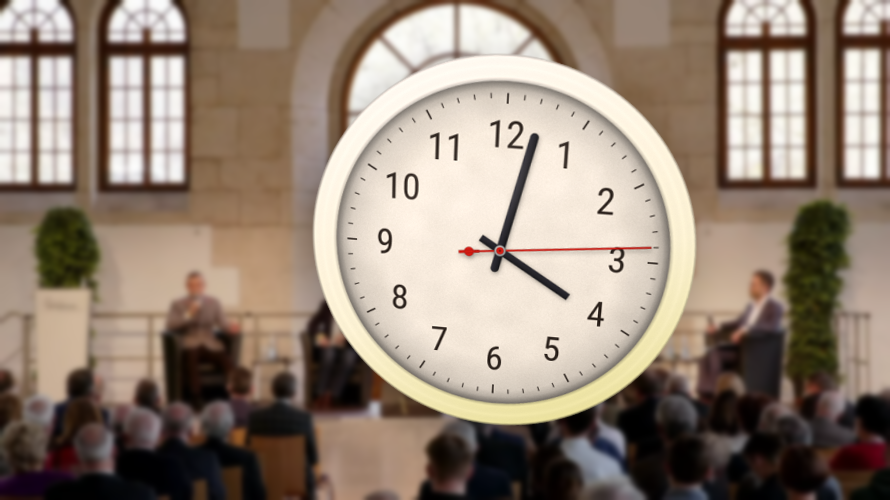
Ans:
4 h 02 min 14 s
